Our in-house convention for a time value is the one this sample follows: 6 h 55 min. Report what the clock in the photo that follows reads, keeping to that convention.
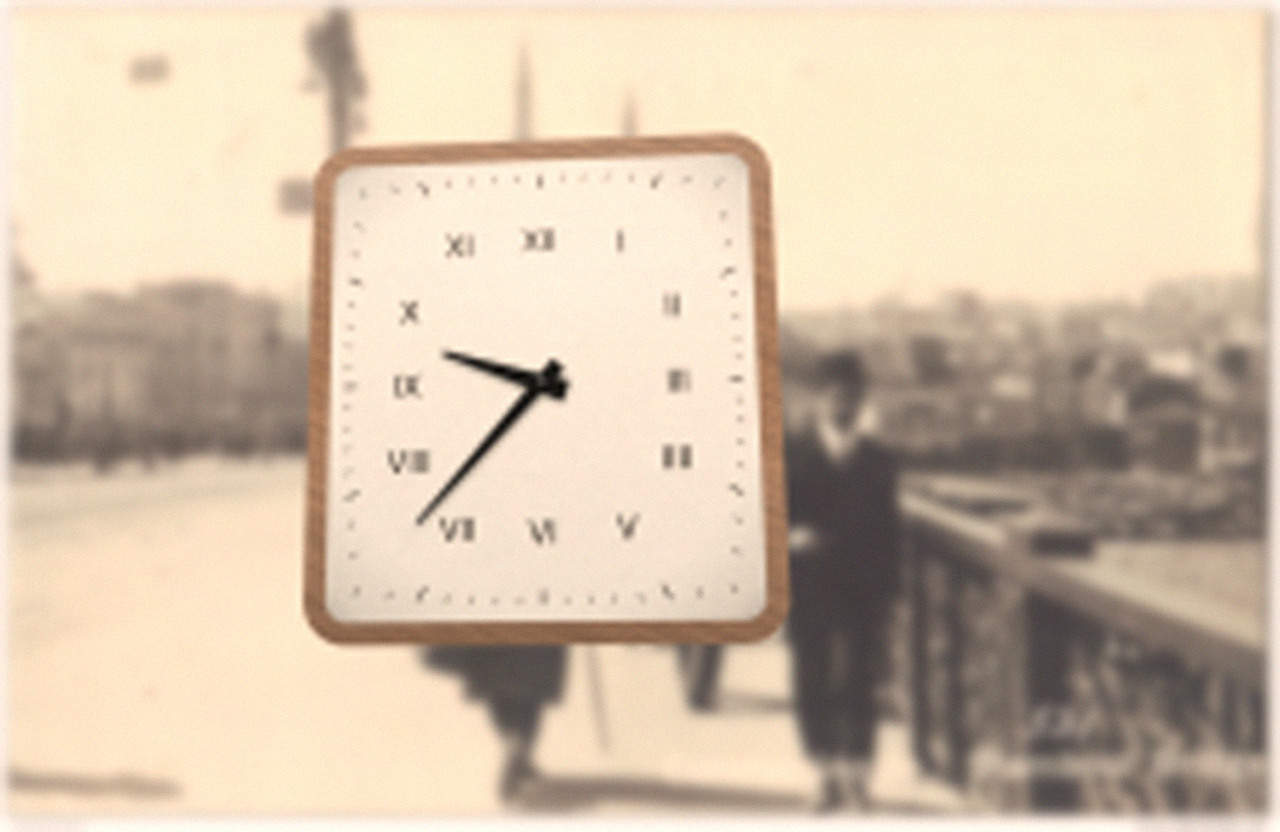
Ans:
9 h 37 min
